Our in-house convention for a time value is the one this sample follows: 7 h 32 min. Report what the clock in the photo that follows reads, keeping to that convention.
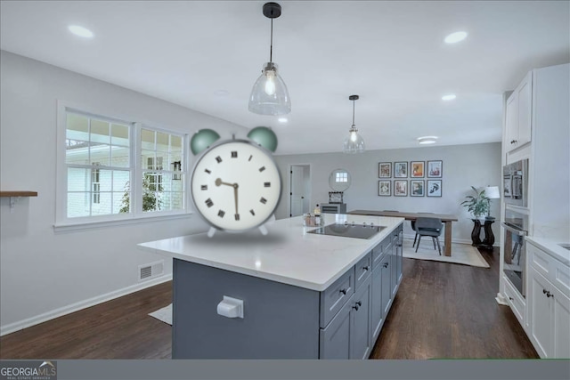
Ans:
9 h 30 min
